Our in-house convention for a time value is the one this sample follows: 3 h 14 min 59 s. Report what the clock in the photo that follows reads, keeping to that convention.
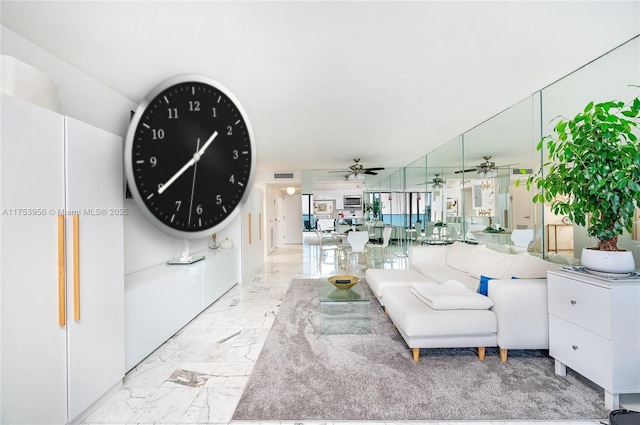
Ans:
1 h 39 min 32 s
